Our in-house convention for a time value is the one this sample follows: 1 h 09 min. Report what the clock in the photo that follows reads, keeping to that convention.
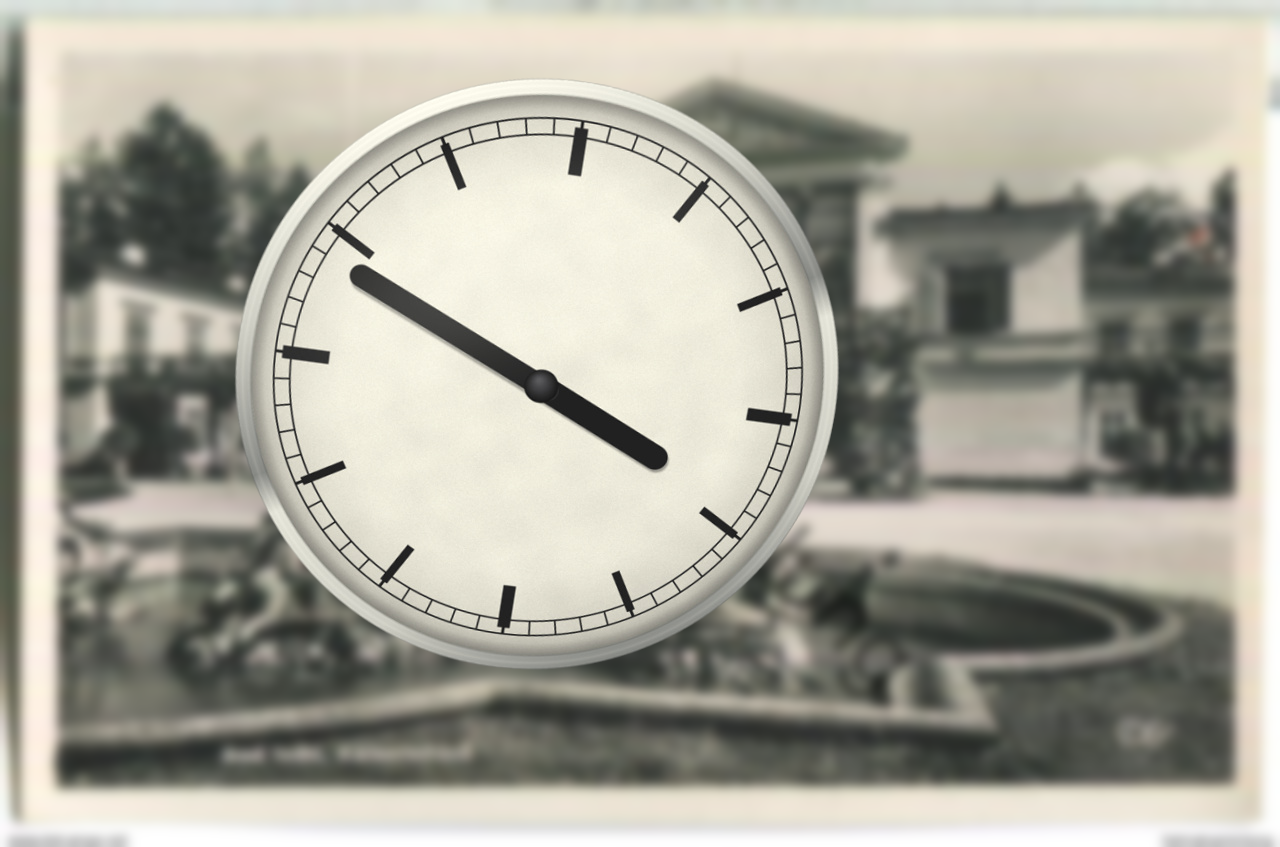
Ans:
3 h 49 min
